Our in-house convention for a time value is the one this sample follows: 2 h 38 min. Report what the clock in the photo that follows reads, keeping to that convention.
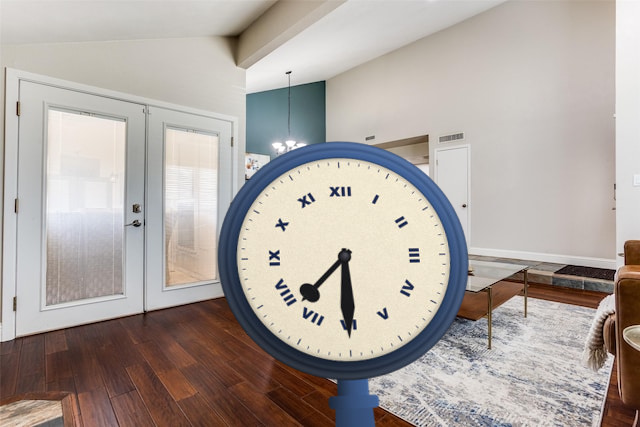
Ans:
7 h 30 min
